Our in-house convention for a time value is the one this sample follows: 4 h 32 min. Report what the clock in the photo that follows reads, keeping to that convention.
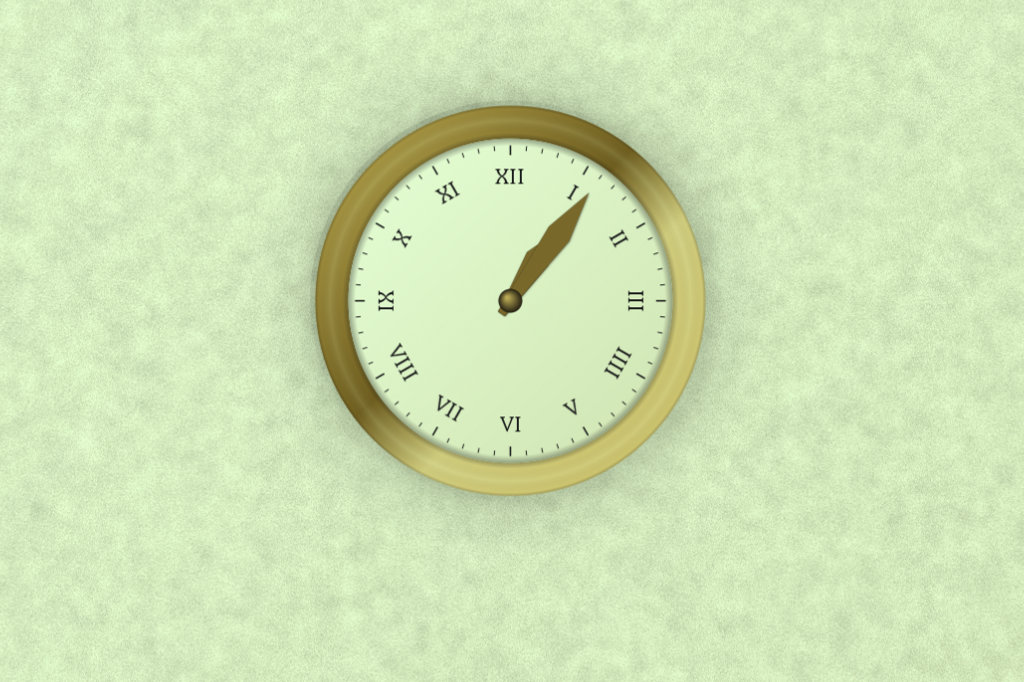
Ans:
1 h 06 min
